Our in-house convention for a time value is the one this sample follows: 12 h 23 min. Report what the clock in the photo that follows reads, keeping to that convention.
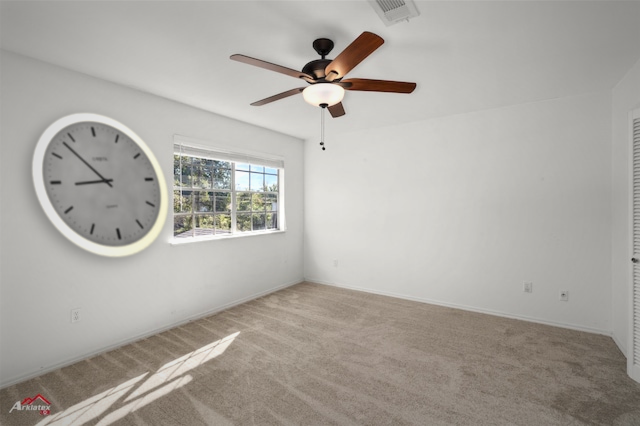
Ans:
8 h 53 min
